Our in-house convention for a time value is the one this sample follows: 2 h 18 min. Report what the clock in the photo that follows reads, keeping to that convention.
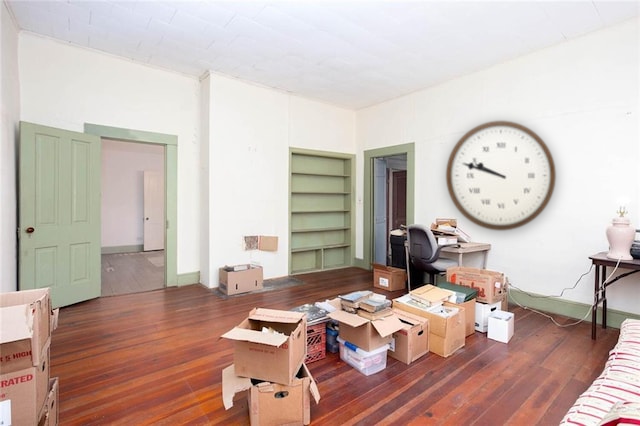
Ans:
9 h 48 min
